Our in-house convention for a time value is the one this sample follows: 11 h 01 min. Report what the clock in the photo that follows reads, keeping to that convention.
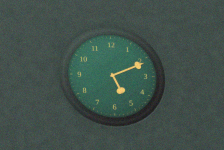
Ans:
5 h 11 min
